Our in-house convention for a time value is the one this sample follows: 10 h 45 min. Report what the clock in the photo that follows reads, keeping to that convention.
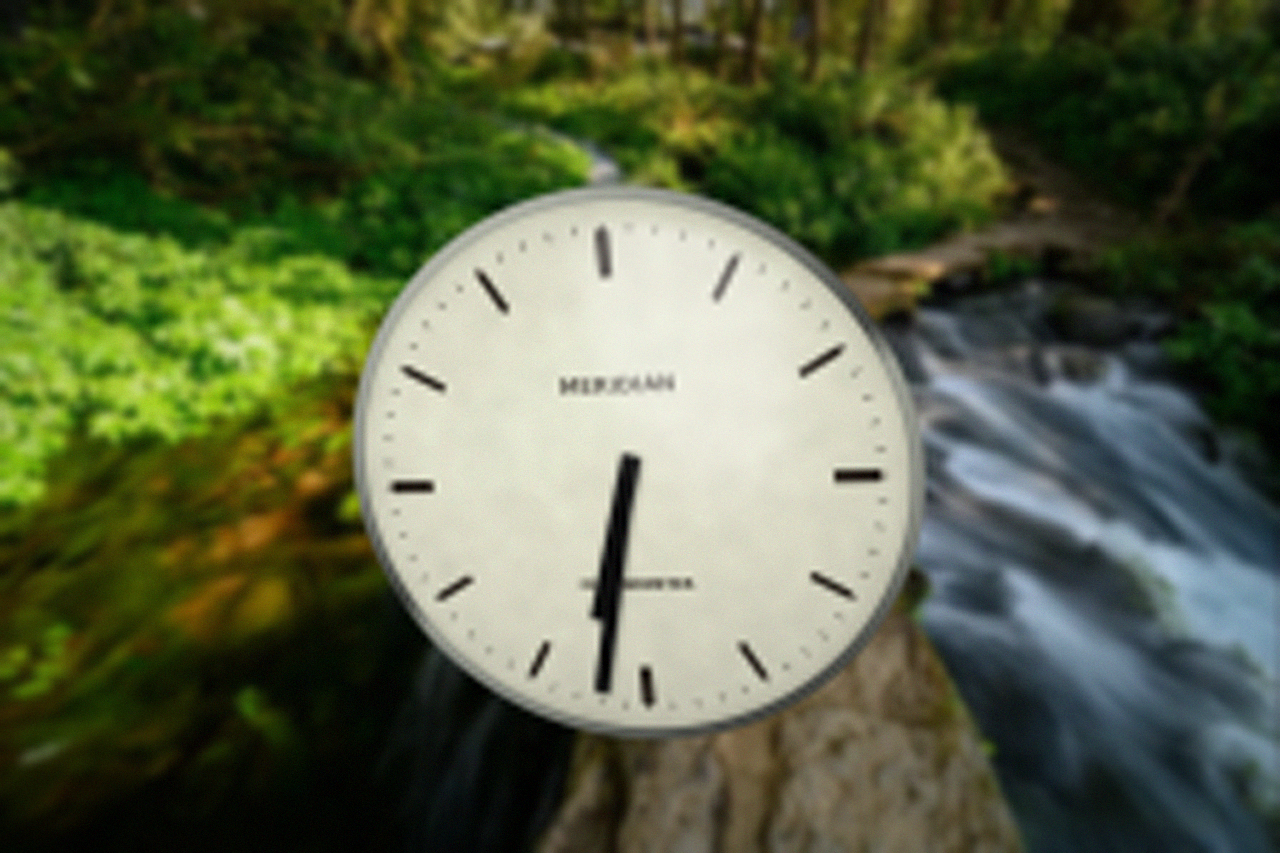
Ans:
6 h 32 min
